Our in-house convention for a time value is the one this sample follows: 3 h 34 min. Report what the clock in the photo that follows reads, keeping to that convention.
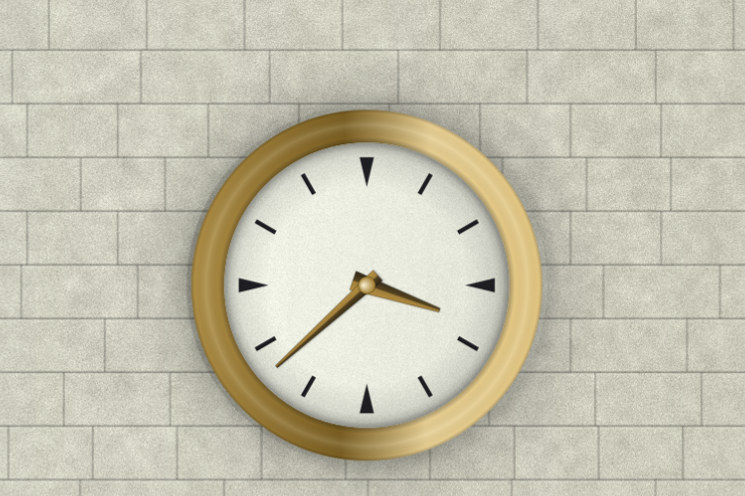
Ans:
3 h 38 min
